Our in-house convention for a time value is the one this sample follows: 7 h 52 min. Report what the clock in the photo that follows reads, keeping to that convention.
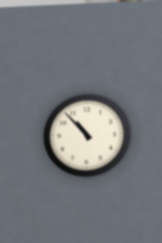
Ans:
10 h 53 min
